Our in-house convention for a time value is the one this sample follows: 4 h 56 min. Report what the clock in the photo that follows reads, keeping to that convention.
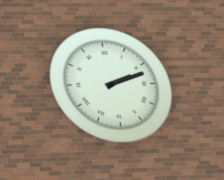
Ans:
2 h 12 min
